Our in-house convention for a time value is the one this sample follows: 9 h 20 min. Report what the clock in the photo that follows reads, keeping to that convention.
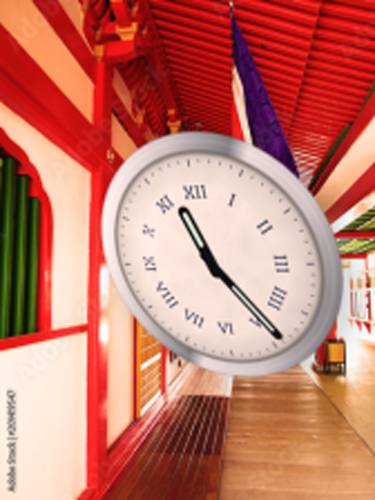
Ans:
11 h 24 min
